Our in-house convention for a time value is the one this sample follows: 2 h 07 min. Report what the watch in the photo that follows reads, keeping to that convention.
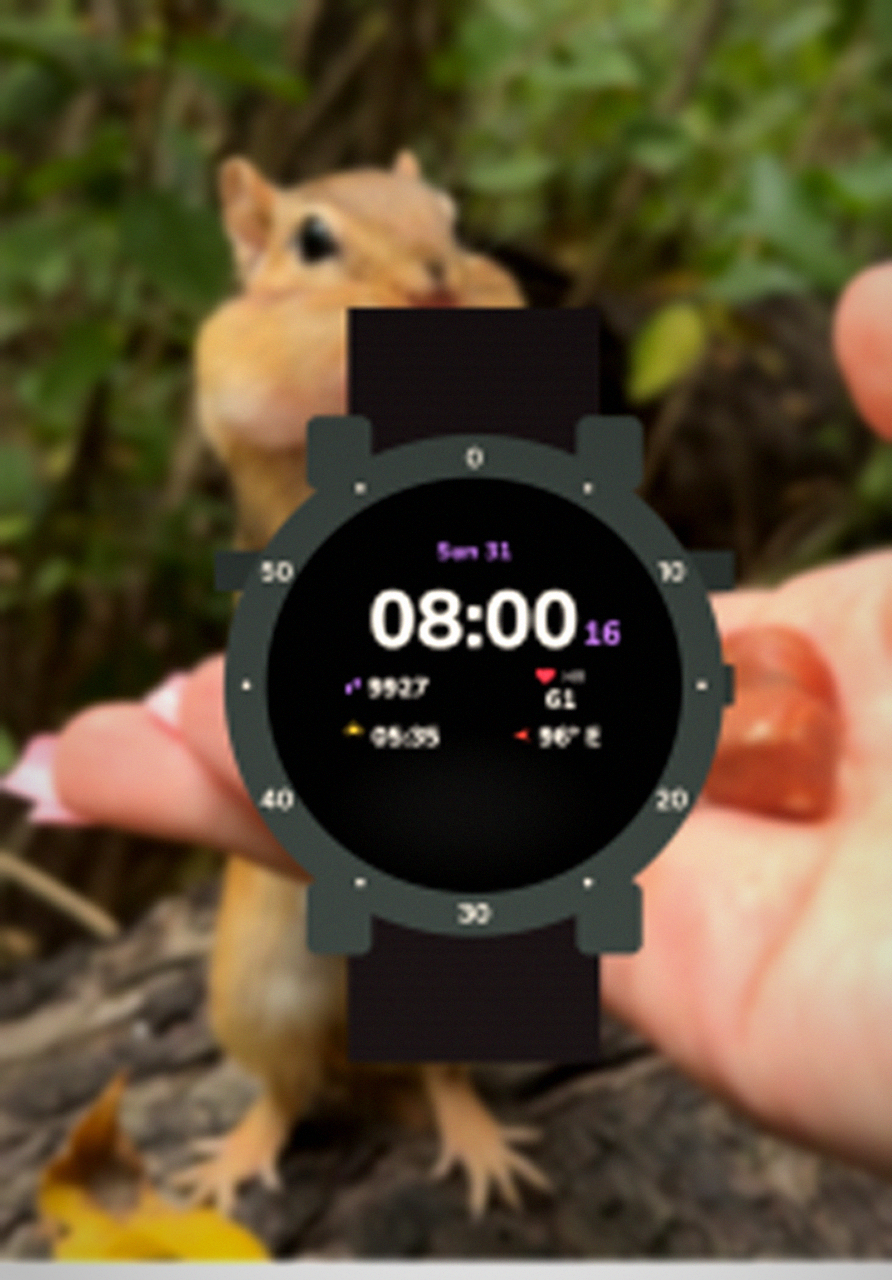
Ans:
8 h 00 min
